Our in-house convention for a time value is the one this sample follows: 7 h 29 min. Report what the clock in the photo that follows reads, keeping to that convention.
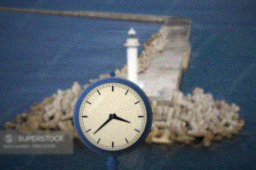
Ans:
3 h 38 min
